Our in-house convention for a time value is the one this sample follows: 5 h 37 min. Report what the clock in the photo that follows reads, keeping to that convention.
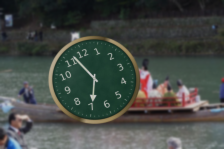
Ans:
6 h 57 min
